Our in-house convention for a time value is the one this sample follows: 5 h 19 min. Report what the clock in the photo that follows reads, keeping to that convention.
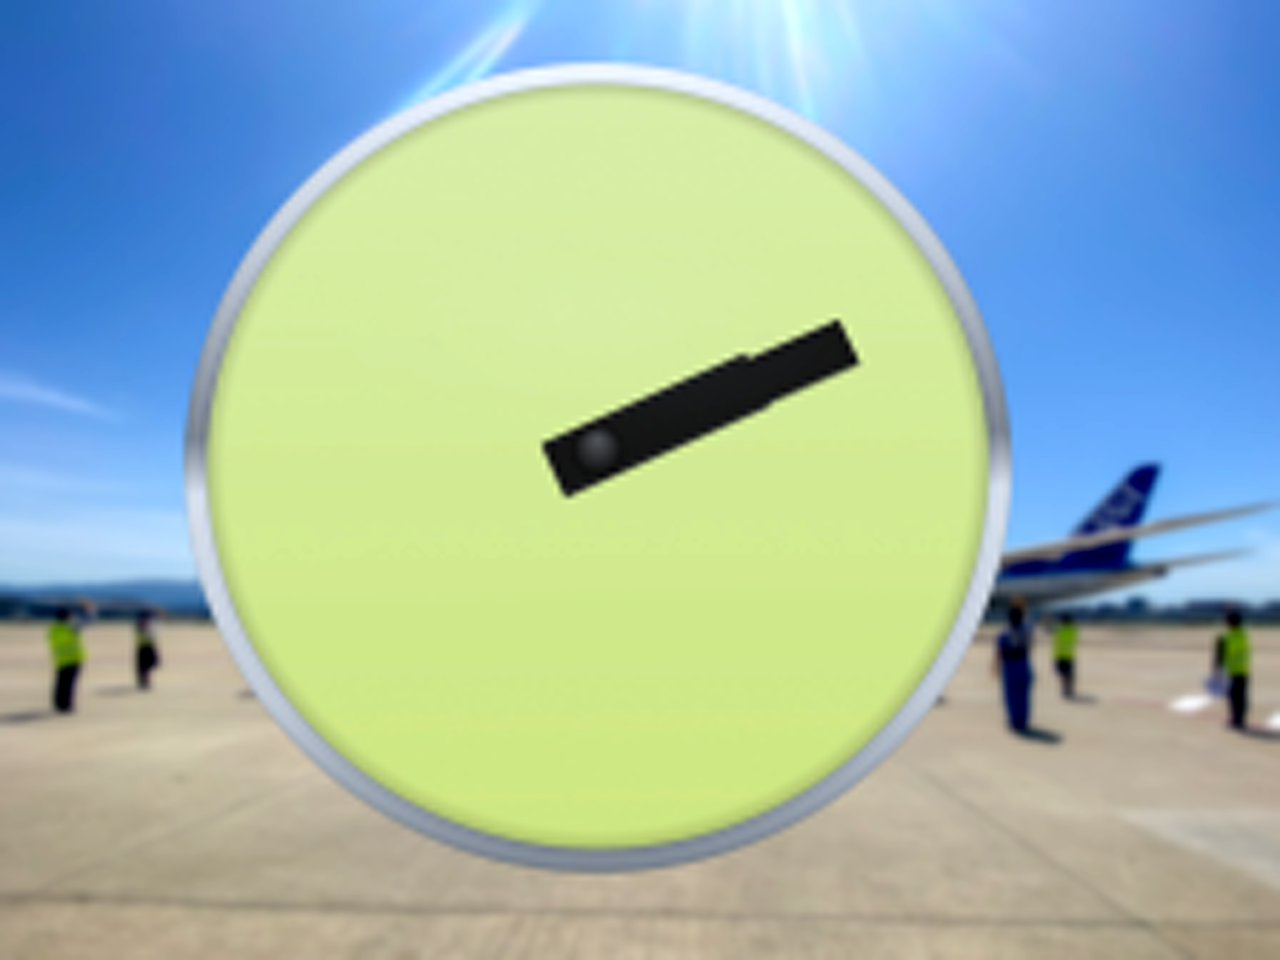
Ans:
2 h 11 min
